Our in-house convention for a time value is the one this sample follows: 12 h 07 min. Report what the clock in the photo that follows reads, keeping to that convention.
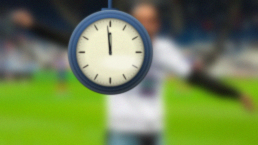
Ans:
11 h 59 min
